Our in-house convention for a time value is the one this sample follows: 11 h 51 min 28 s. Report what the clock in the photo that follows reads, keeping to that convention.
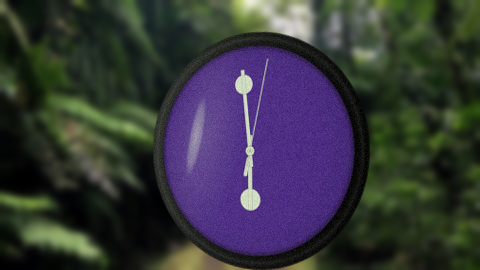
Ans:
5 h 59 min 02 s
